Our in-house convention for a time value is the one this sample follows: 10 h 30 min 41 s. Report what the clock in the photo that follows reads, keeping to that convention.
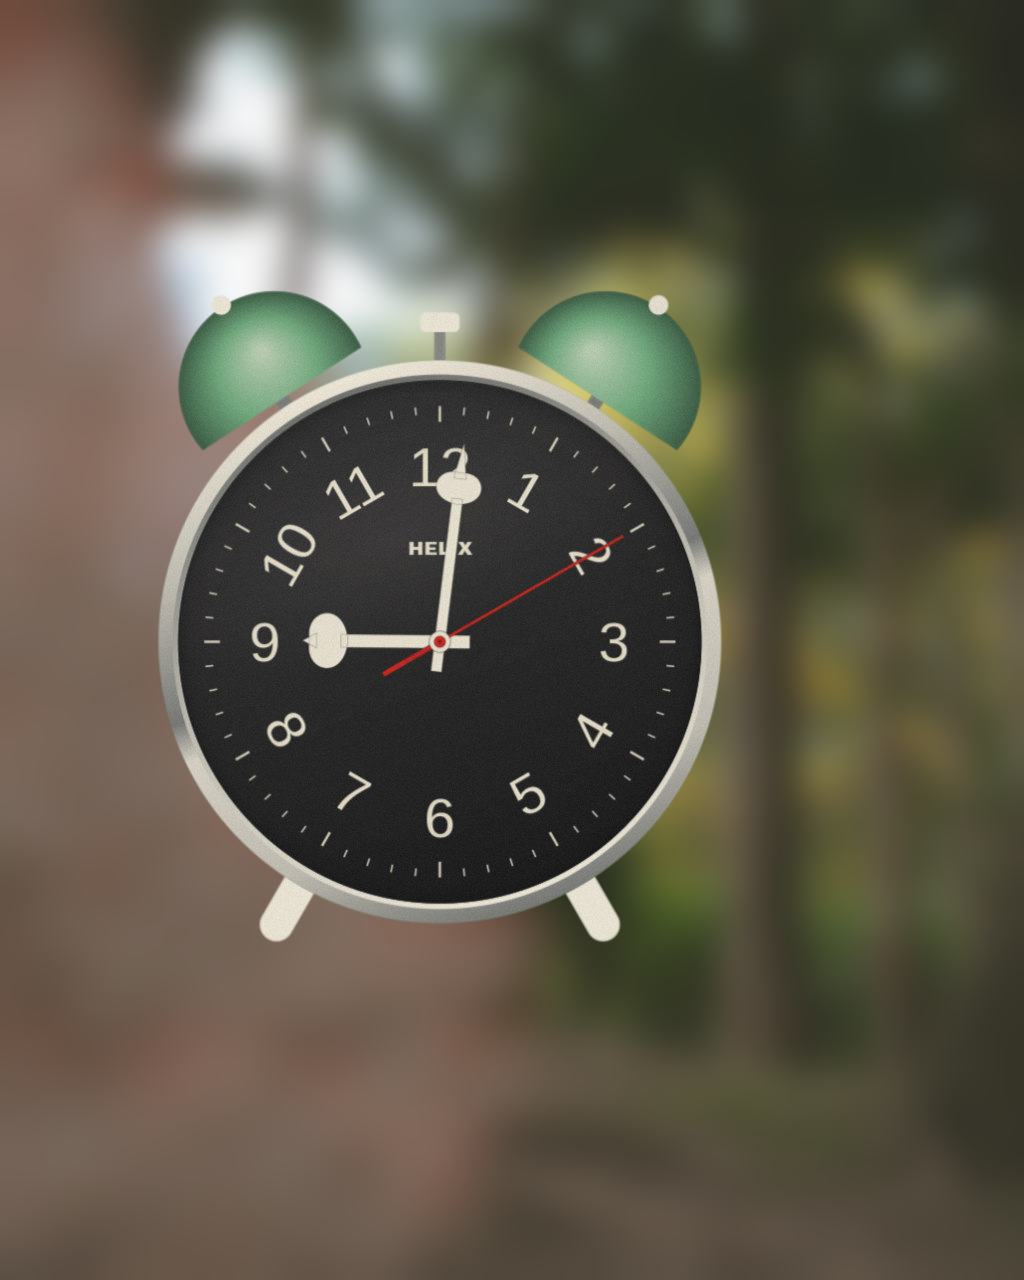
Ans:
9 h 01 min 10 s
